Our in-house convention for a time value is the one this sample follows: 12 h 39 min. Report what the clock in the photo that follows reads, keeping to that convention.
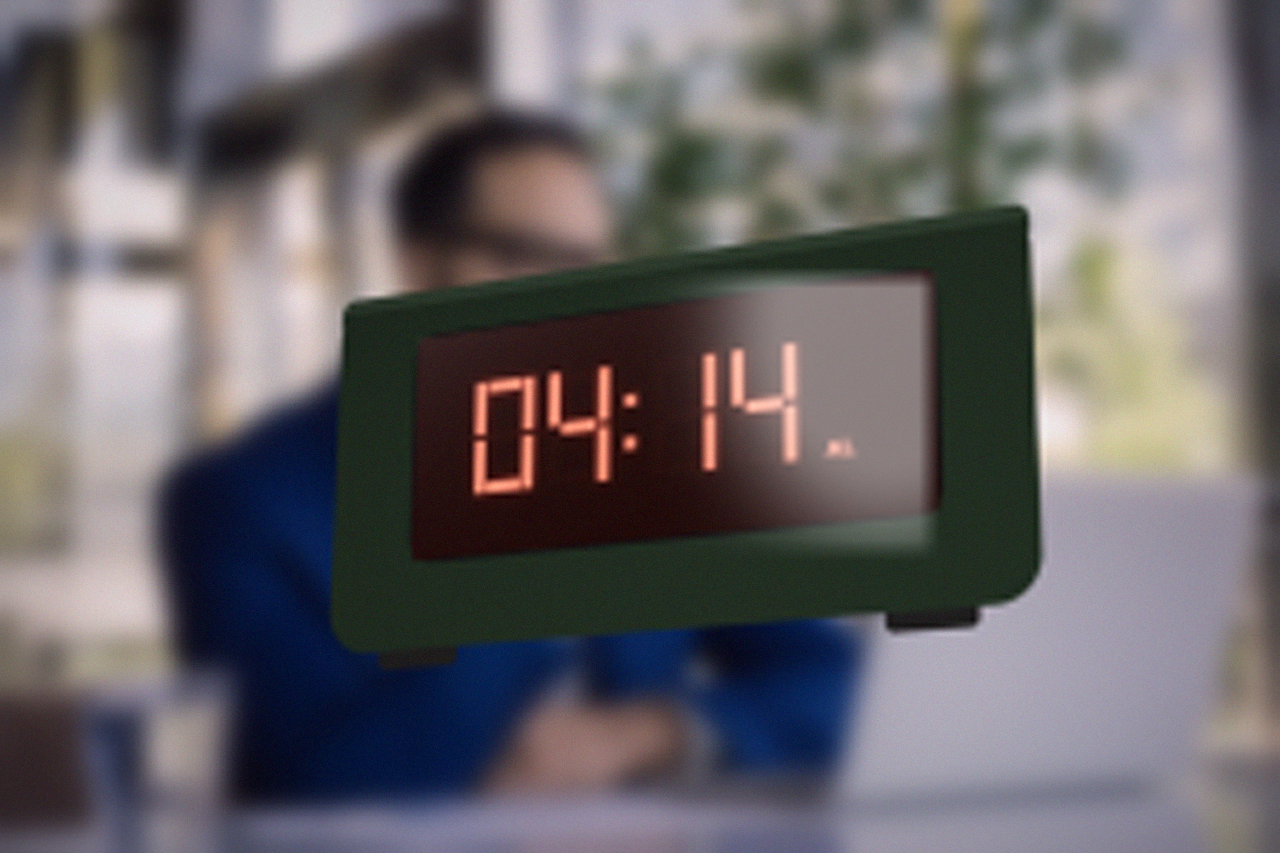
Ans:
4 h 14 min
